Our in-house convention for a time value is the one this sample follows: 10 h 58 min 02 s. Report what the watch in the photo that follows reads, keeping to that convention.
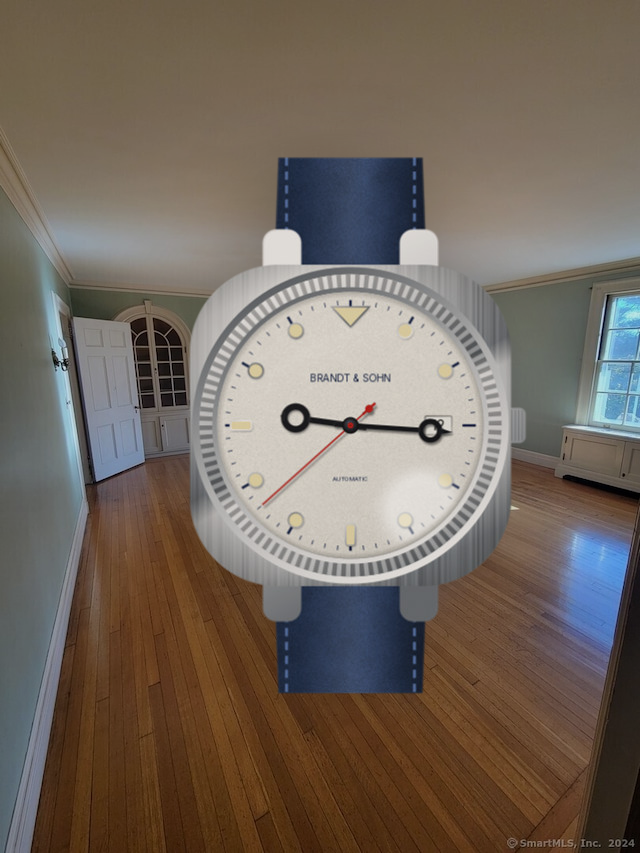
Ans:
9 h 15 min 38 s
